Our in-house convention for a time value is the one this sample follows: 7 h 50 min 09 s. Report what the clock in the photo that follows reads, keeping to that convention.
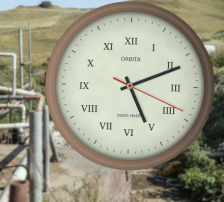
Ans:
5 h 11 min 19 s
